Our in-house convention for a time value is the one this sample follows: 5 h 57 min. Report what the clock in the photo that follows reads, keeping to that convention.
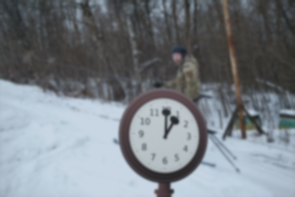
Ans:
1 h 00 min
